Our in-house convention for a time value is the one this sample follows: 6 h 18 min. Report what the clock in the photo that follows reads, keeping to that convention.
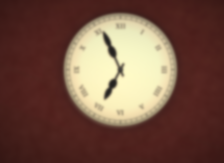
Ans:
6 h 56 min
